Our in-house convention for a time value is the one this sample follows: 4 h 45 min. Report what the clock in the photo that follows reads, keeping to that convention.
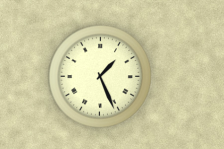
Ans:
1 h 26 min
